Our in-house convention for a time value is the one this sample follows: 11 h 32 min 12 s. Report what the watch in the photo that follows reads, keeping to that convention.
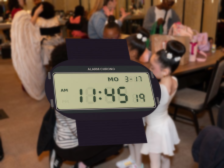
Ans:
11 h 45 min 19 s
